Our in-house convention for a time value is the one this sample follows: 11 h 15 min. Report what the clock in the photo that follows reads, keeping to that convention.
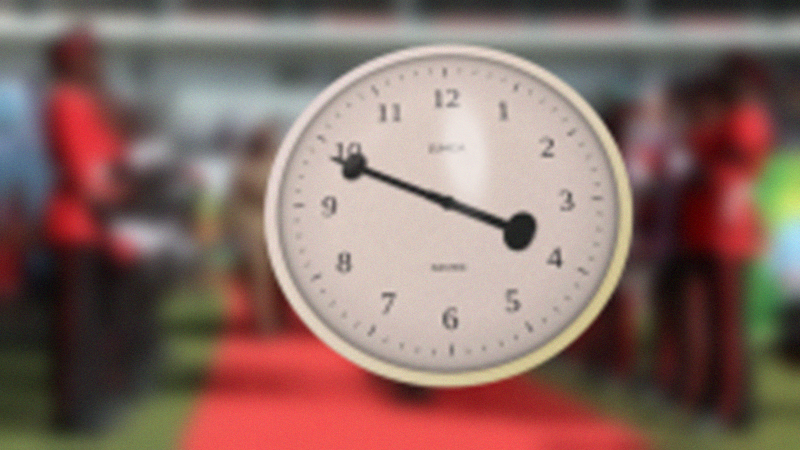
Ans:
3 h 49 min
